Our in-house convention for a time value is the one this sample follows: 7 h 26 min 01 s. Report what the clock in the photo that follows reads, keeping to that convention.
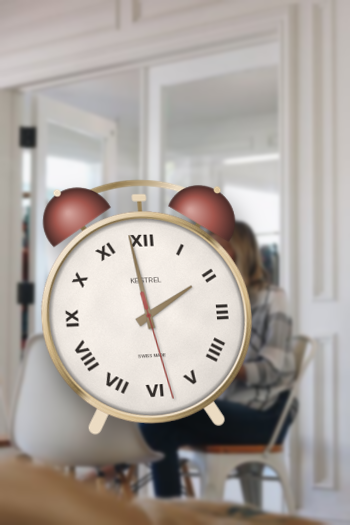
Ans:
1 h 58 min 28 s
